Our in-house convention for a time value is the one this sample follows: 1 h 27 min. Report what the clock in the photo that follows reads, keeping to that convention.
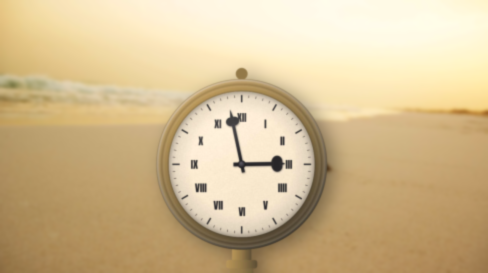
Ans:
2 h 58 min
